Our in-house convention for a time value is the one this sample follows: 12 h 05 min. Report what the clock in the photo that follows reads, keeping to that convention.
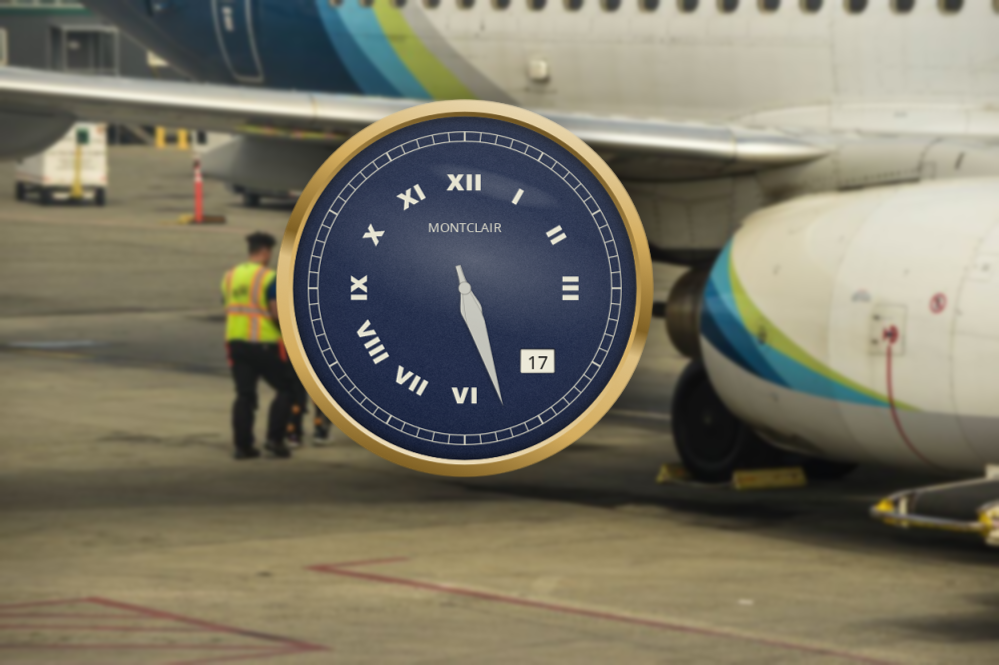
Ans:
5 h 27 min
